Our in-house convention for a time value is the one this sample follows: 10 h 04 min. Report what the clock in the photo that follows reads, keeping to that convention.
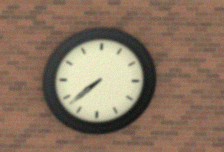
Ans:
7 h 38 min
